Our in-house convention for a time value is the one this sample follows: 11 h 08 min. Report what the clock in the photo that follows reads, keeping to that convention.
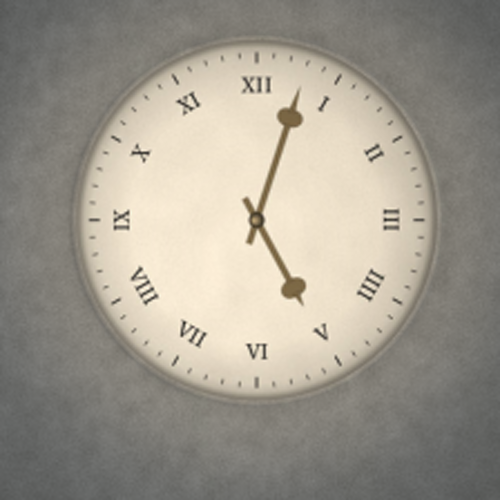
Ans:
5 h 03 min
